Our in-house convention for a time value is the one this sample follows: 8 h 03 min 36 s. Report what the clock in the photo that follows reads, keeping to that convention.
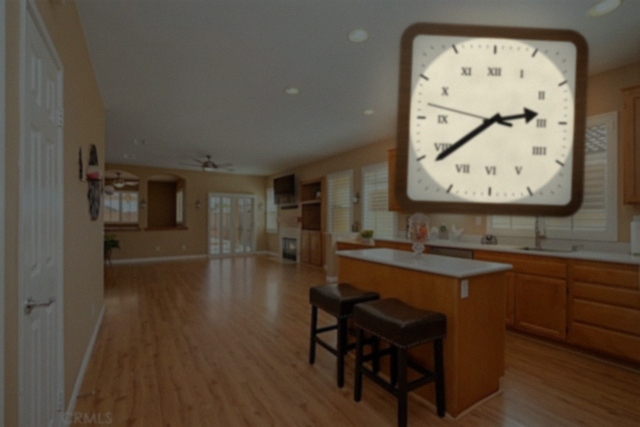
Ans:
2 h 38 min 47 s
